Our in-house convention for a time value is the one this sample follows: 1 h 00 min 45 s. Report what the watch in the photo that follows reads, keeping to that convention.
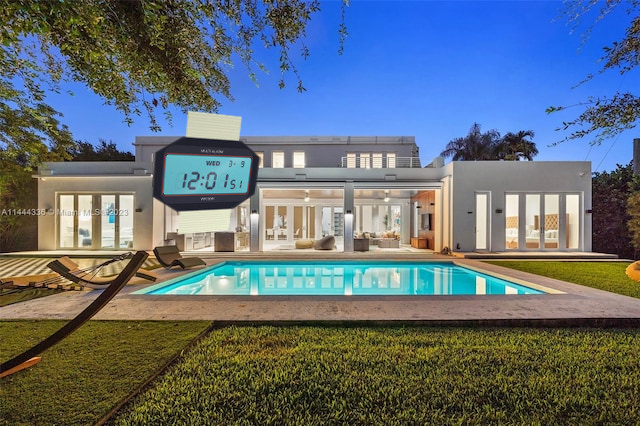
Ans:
12 h 01 min 51 s
